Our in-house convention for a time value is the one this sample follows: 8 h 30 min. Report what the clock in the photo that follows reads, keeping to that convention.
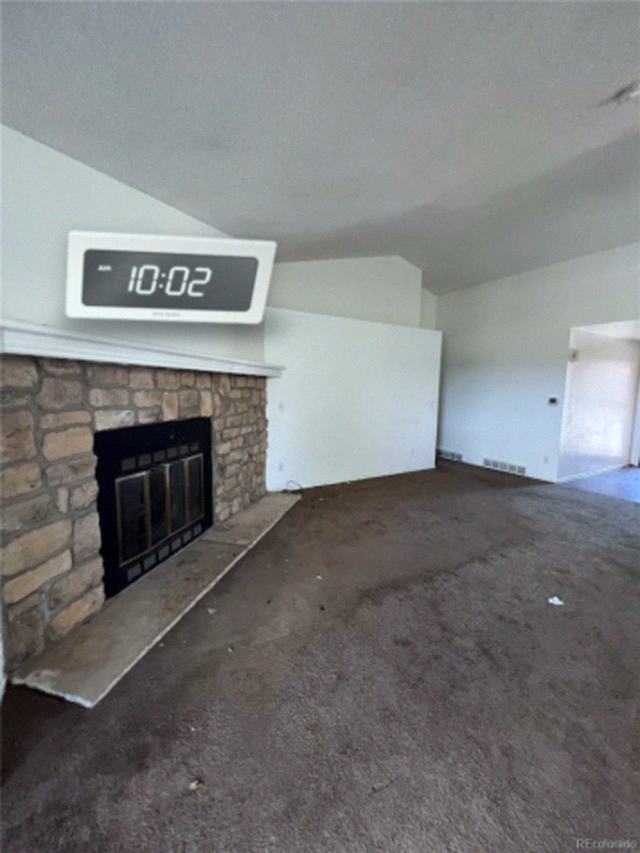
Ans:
10 h 02 min
